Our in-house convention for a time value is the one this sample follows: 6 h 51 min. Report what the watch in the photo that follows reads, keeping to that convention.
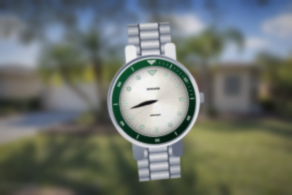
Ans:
8 h 43 min
